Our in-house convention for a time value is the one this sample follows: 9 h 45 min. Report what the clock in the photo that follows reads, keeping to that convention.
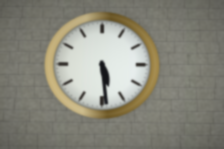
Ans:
5 h 29 min
